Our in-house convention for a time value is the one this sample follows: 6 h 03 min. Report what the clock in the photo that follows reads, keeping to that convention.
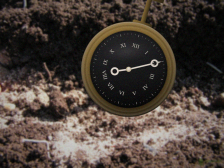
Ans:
8 h 10 min
